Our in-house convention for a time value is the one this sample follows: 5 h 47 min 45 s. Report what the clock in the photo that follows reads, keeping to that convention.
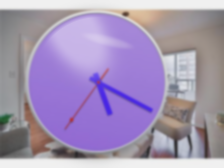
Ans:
5 h 19 min 36 s
